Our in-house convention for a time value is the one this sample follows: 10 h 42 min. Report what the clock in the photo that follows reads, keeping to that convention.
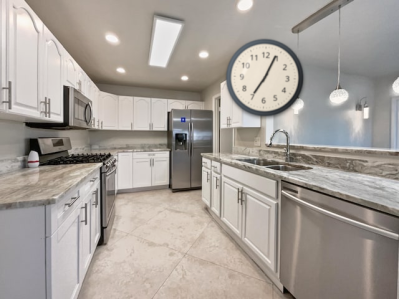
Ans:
7 h 04 min
